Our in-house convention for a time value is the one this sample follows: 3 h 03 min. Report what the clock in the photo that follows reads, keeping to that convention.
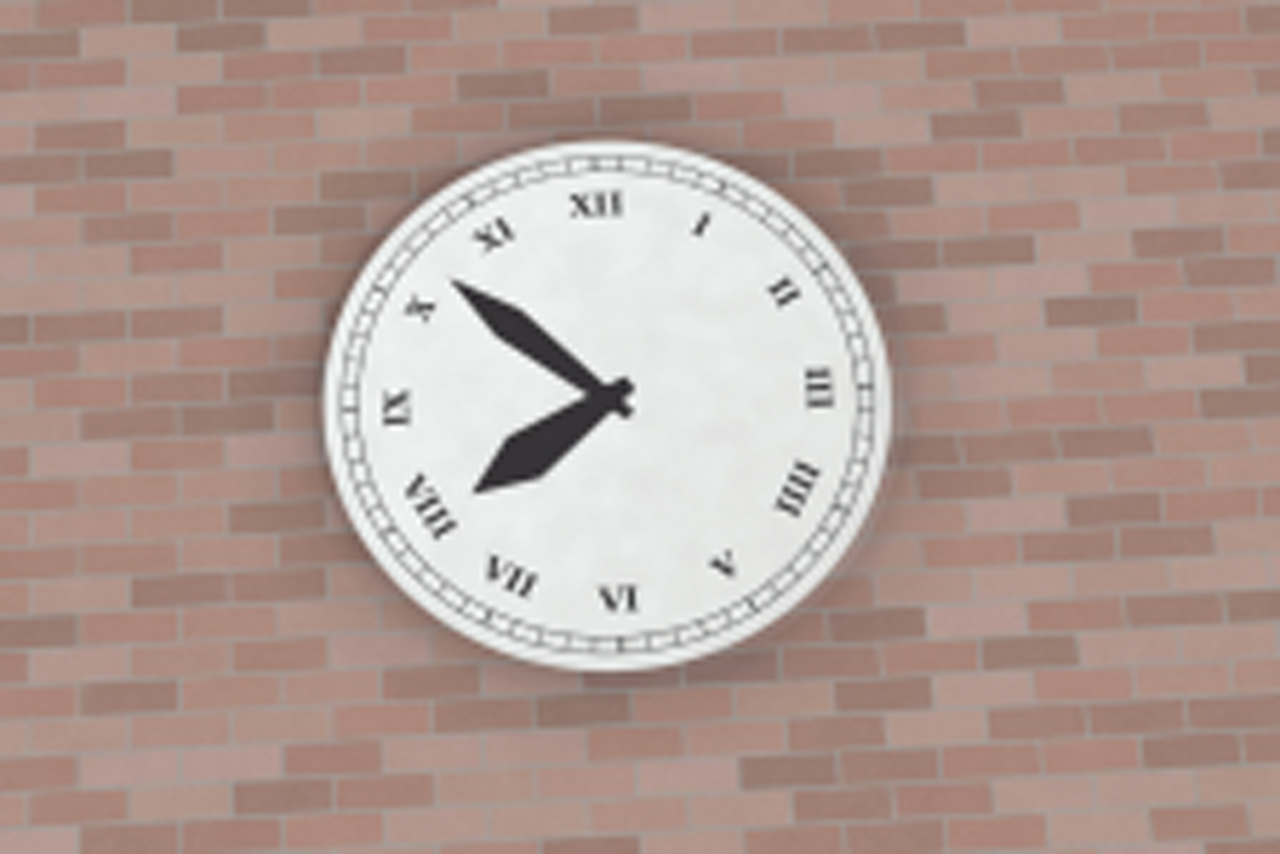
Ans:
7 h 52 min
